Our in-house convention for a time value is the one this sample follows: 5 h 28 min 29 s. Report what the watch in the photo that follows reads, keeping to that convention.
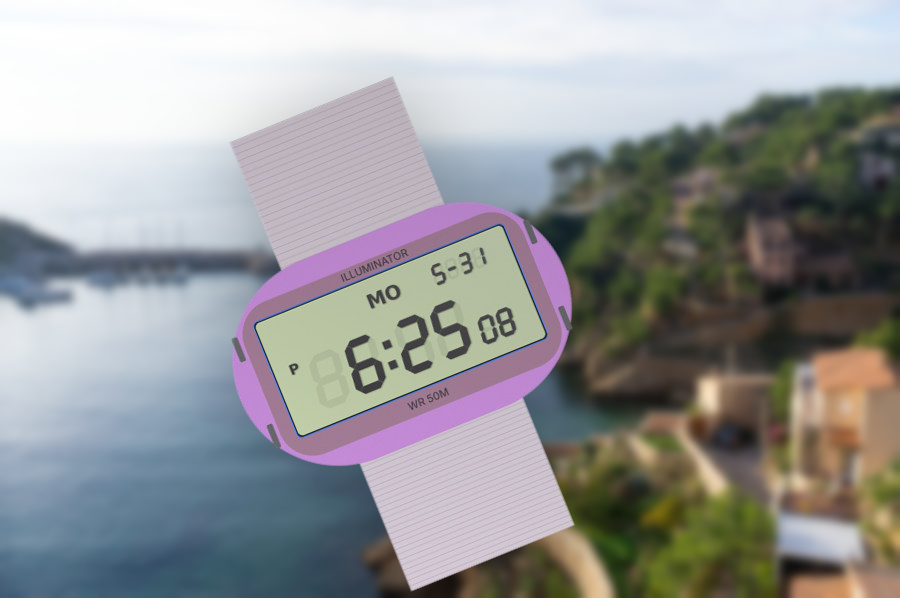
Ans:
6 h 25 min 08 s
